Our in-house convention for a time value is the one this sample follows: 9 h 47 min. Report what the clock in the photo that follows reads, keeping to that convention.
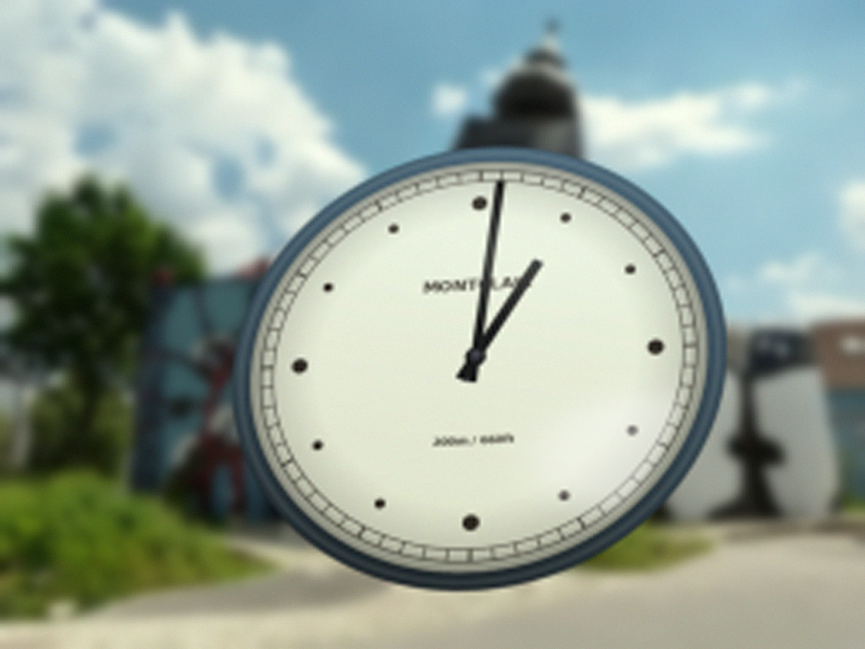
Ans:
1 h 01 min
